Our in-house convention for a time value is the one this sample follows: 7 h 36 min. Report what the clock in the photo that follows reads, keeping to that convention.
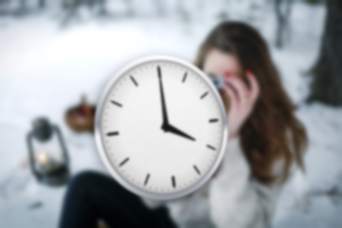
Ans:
4 h 00 min
